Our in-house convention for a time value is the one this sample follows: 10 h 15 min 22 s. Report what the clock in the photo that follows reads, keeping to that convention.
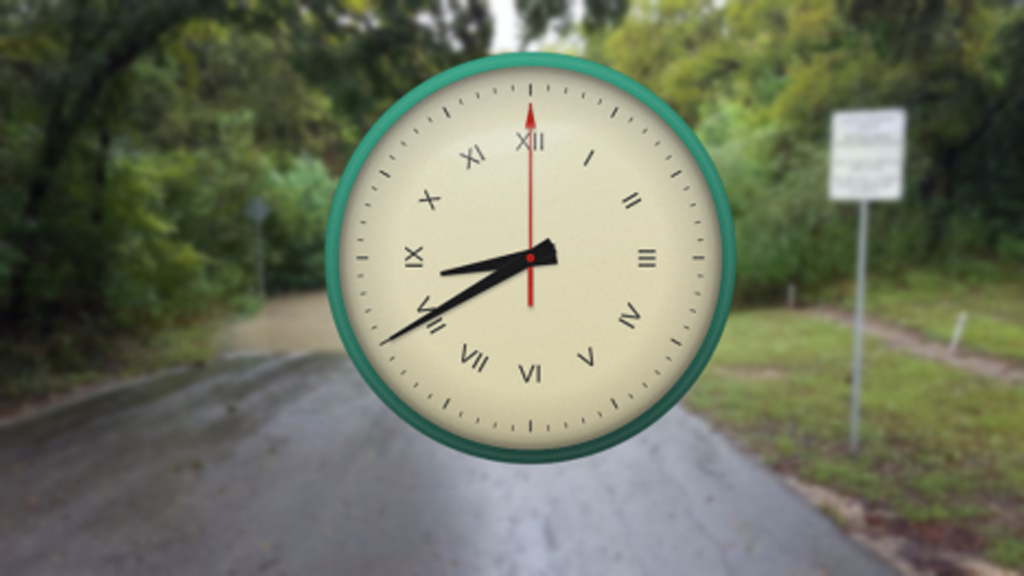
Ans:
8 h 40 min 00 s
